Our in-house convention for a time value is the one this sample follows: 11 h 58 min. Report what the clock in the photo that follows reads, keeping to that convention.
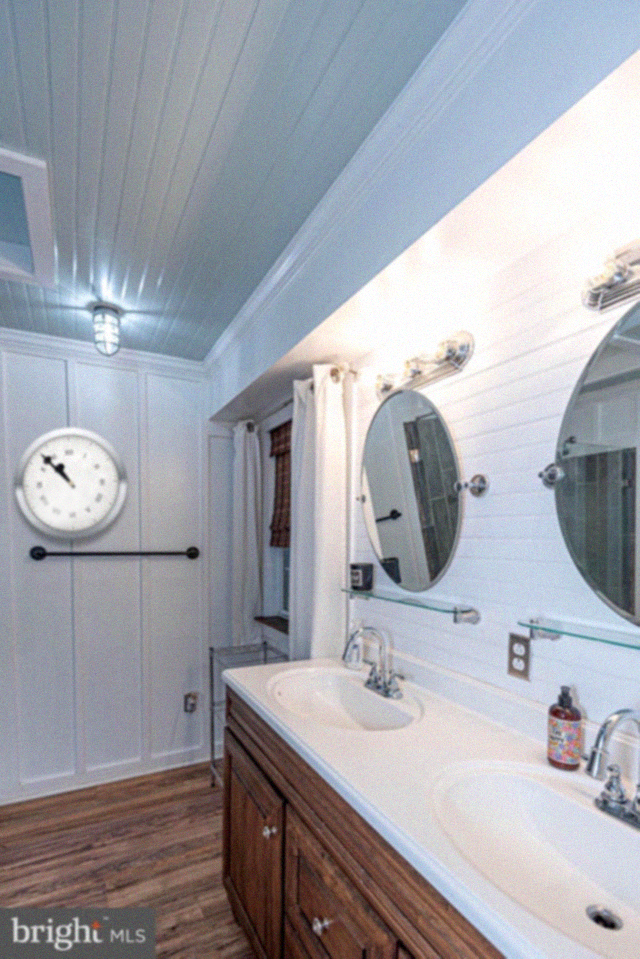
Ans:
10 h 53 min
